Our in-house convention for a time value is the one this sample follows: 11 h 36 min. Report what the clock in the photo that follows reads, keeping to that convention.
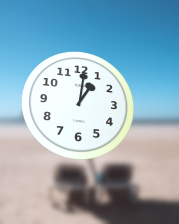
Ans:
1 h 01 min
